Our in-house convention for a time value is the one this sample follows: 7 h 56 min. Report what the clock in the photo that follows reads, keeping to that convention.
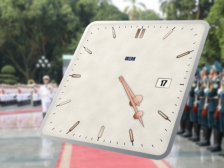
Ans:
4 h 23 min
